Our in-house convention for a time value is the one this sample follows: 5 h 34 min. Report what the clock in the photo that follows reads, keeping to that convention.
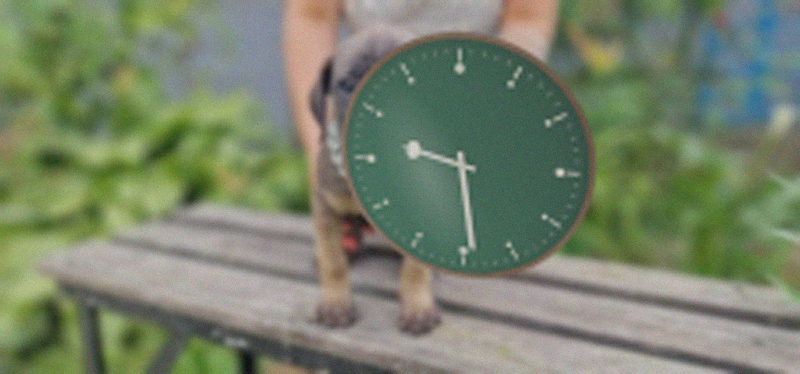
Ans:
9 h 29 min
